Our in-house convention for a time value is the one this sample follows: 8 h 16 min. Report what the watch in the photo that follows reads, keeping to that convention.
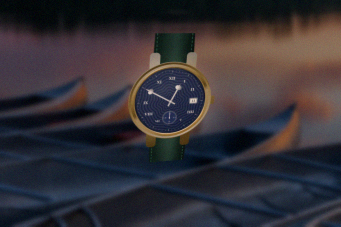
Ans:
12 h 50 min
